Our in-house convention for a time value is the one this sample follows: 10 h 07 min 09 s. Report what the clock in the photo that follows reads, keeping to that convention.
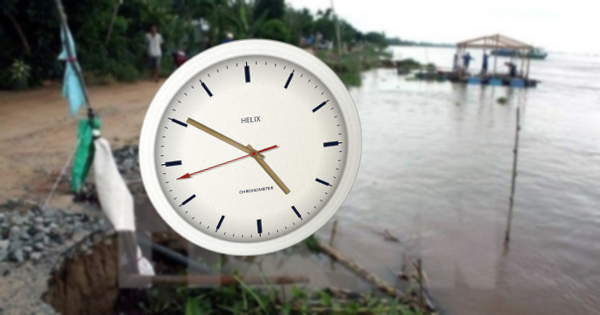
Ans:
4 h 50 min 43 s
